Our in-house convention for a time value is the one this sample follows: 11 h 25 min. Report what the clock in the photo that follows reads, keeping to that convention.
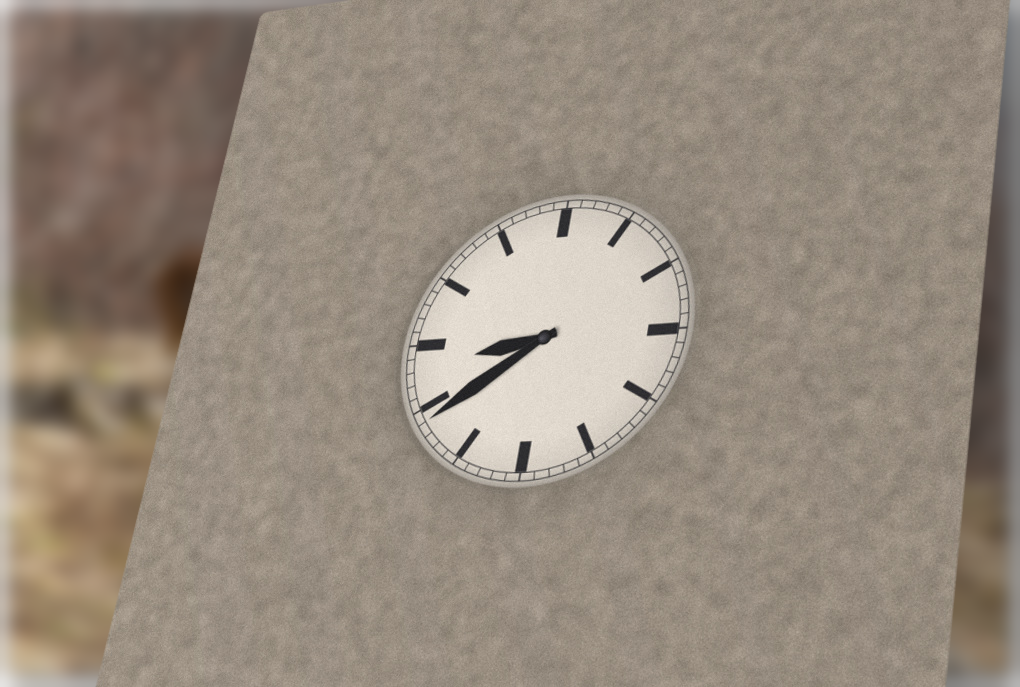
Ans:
8 h 39 min
